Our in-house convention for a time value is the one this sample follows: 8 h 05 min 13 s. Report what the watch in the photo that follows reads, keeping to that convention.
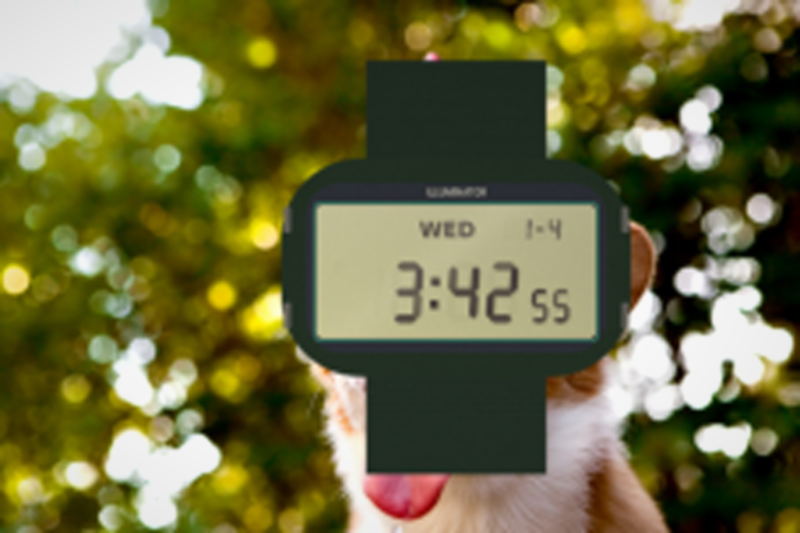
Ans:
3 h 42 min 55 s
